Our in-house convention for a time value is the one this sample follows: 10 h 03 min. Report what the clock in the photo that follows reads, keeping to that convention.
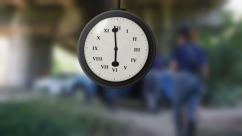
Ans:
5 h 59 min
